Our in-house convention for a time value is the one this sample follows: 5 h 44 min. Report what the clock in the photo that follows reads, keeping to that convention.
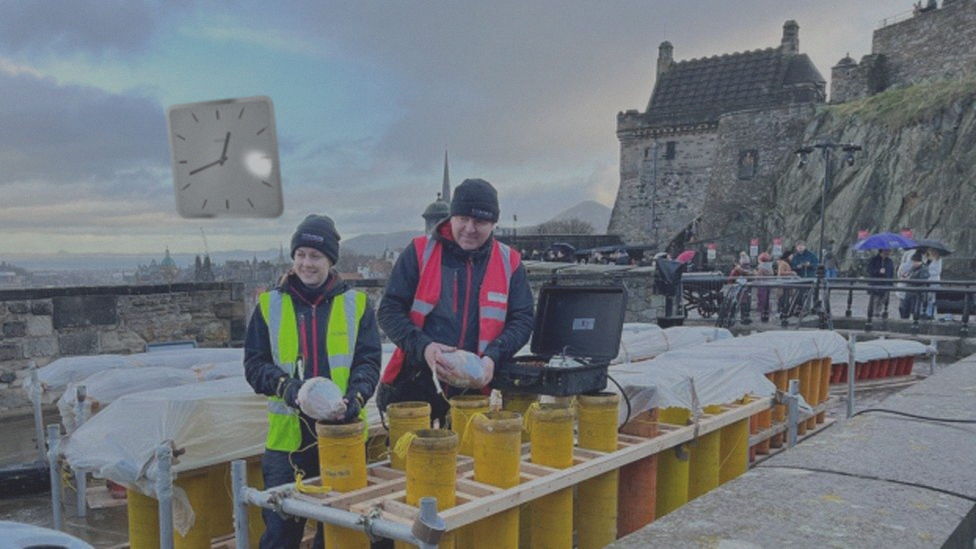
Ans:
12 h 42 min
